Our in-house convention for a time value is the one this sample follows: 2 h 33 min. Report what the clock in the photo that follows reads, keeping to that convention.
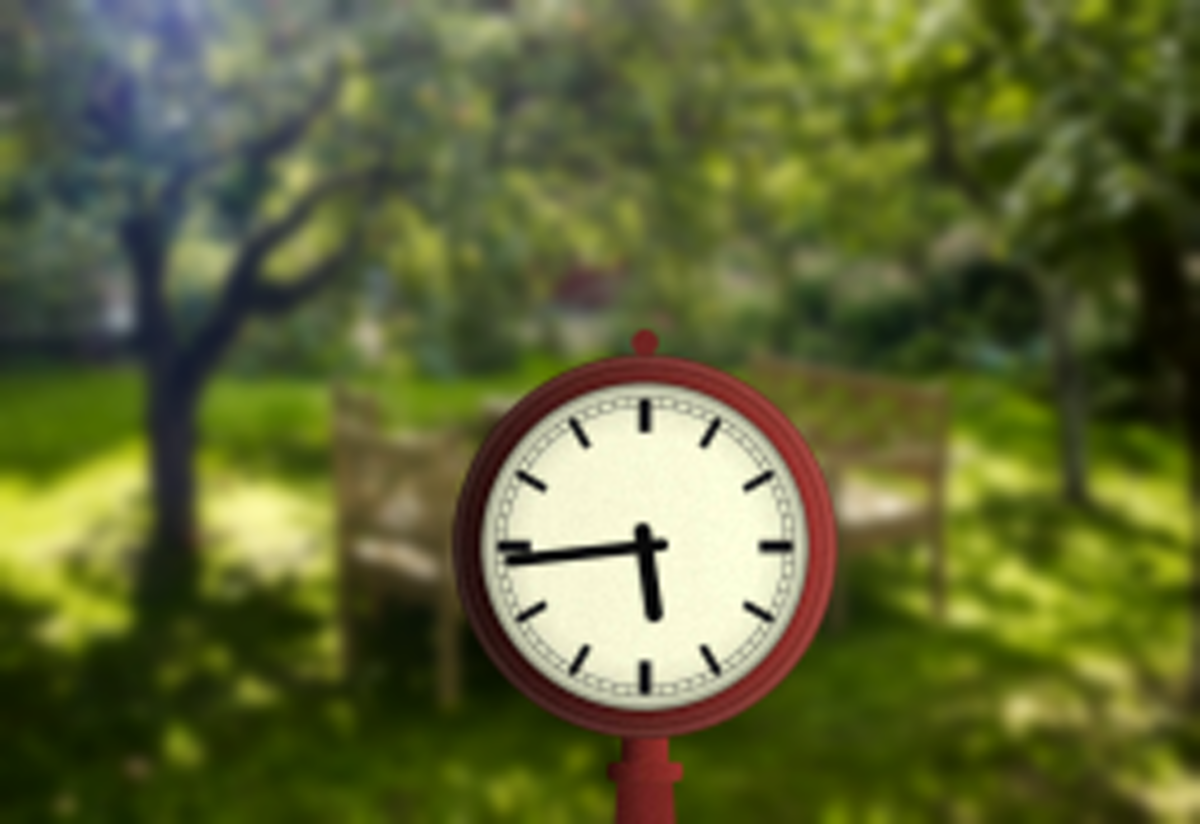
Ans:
5 h 44 min
